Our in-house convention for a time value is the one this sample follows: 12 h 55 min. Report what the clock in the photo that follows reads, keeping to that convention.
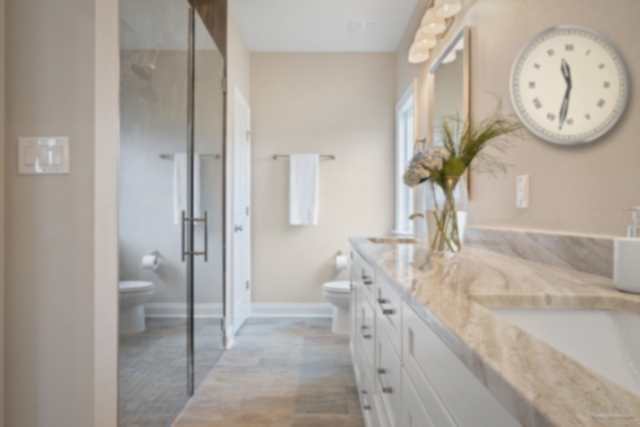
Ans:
11 h 32 min
